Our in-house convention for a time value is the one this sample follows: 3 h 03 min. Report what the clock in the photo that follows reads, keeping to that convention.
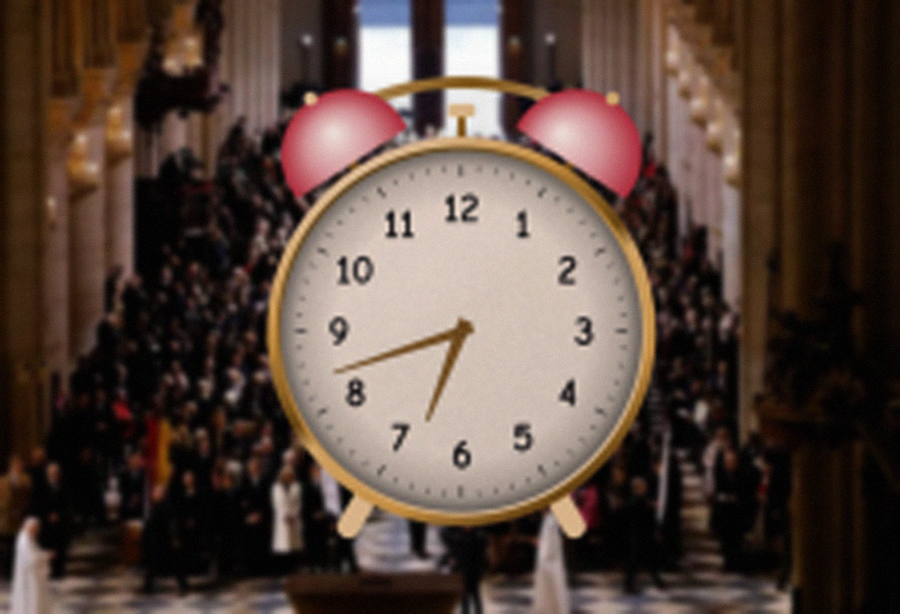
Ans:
6 h 42 min
